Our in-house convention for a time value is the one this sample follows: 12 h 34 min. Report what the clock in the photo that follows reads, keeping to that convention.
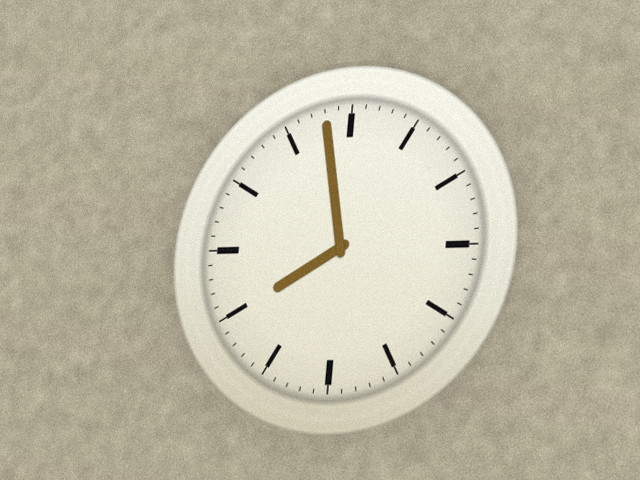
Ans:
7 h 58 min
